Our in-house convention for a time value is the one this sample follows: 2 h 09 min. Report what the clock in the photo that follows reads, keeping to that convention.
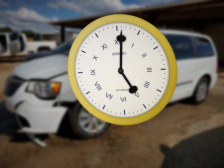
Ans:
5 h 01 min
